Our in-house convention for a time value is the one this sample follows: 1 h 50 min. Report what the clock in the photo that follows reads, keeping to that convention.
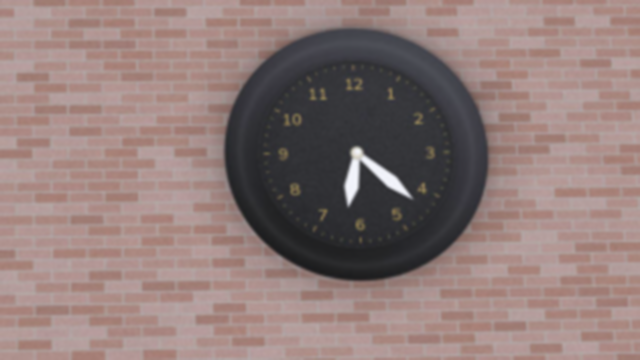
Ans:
6 h 22 min
